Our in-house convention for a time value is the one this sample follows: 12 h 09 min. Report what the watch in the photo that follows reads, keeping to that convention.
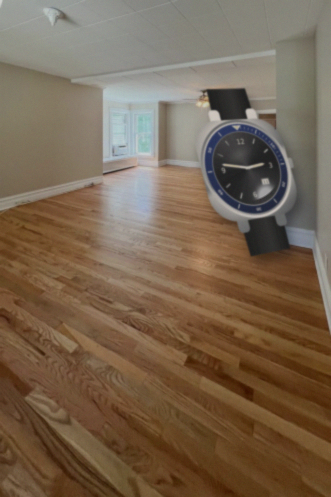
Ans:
2 h 47 min
